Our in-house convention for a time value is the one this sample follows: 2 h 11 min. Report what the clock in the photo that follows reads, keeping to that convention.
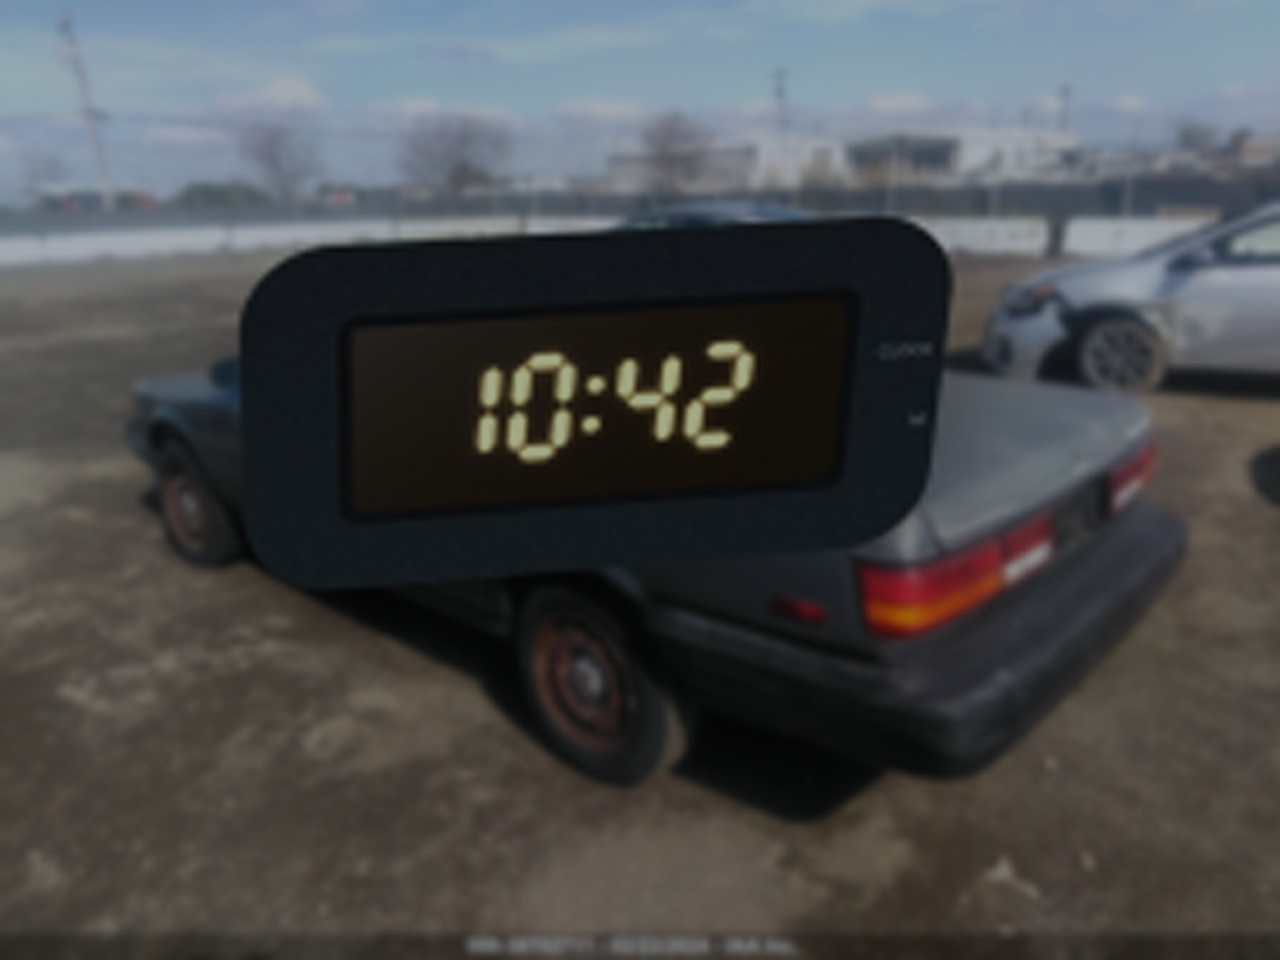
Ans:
10 h 42 min
